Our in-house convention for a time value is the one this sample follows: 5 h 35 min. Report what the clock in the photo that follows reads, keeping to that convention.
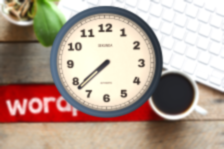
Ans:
7 h 38 min
